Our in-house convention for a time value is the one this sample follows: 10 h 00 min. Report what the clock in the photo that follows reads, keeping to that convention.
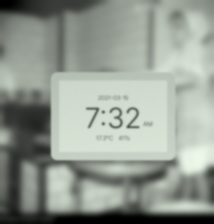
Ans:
7 h 32 min
